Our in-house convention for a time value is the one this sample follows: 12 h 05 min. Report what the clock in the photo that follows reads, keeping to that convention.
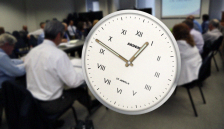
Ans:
12 h 47 min
